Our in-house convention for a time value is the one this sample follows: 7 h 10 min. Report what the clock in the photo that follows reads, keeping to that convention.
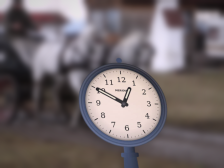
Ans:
12 h 50 min
